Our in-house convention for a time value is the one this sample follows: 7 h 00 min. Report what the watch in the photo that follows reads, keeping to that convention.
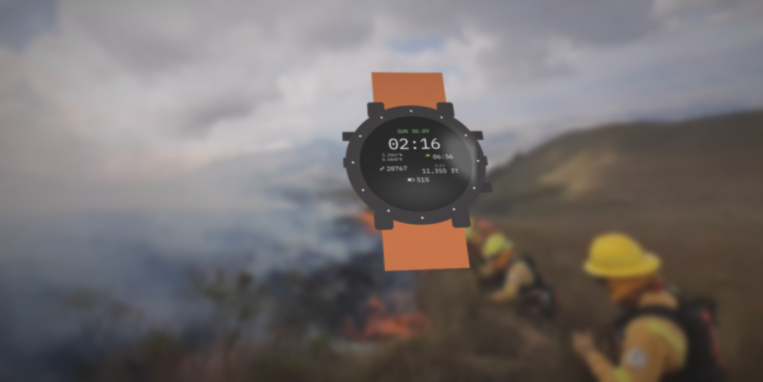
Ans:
2 h 16 min
